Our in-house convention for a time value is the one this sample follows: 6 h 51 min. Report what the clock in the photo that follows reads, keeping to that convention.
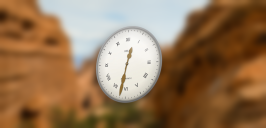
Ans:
12 h 32 min
